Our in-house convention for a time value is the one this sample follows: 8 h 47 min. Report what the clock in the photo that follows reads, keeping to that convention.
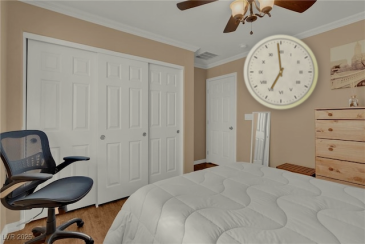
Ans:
6 h 59 min
